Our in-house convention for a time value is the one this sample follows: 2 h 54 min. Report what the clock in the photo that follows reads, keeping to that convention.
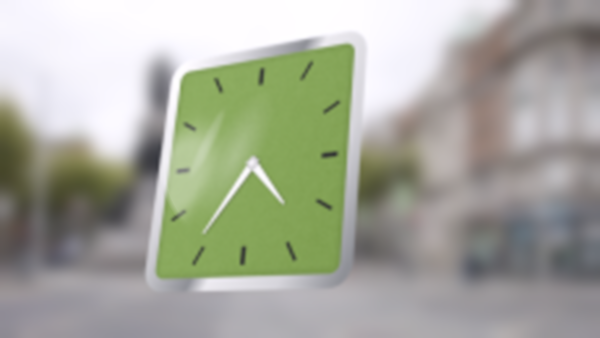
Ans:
4 h 36 min
